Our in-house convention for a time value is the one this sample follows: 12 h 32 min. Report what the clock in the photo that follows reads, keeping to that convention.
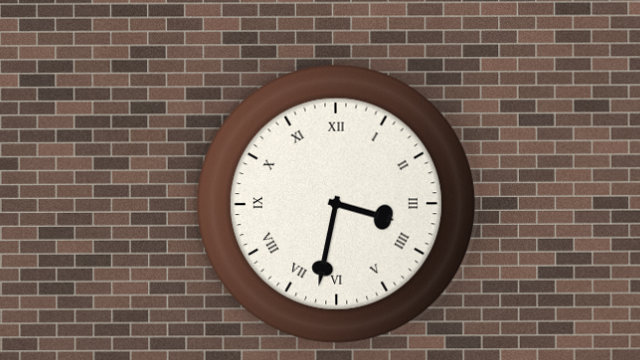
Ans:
3 h 32 min
